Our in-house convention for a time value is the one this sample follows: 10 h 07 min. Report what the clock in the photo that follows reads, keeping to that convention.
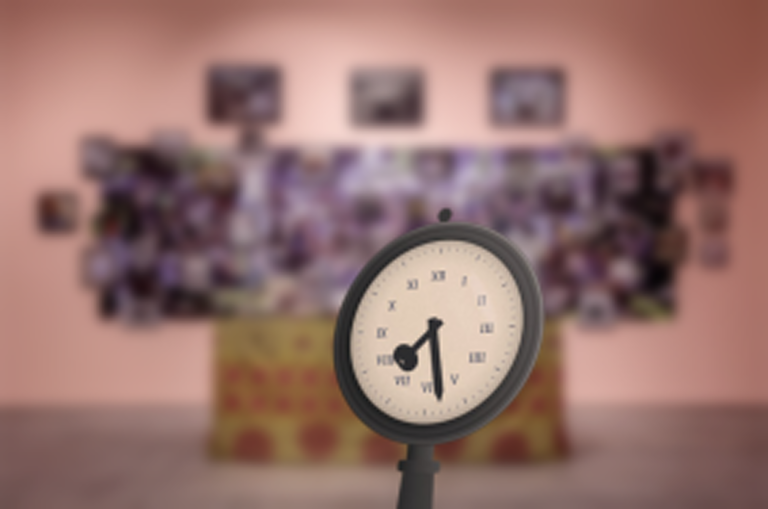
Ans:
7 h 28 min
